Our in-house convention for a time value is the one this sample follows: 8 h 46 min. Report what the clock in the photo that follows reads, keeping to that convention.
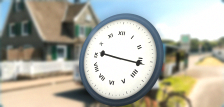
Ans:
9 h 16 min
